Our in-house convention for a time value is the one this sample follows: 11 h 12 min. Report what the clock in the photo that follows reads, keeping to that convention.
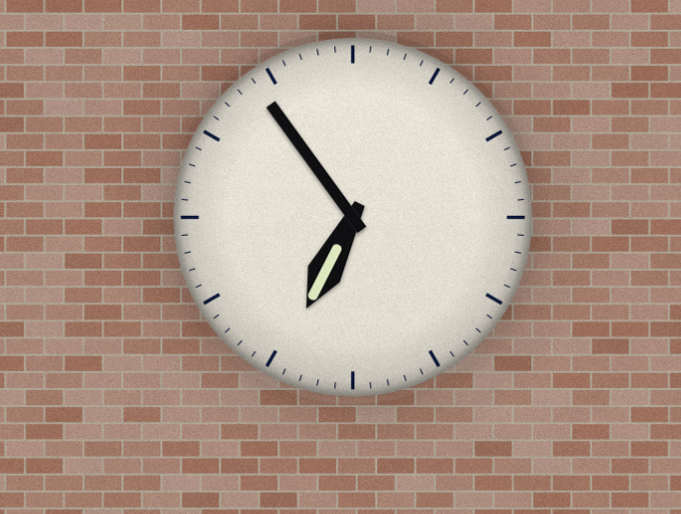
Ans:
6 h 54 min
